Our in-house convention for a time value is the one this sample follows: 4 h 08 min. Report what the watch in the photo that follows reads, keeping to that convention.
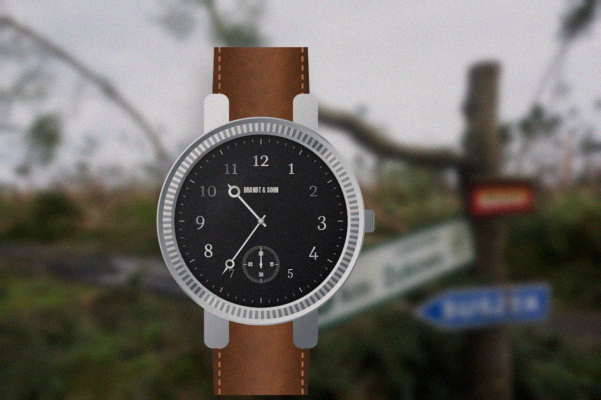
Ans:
10 h 36 min
